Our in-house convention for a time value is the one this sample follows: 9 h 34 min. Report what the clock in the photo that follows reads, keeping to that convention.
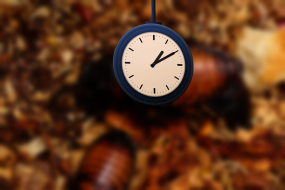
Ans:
1 h 10 min
